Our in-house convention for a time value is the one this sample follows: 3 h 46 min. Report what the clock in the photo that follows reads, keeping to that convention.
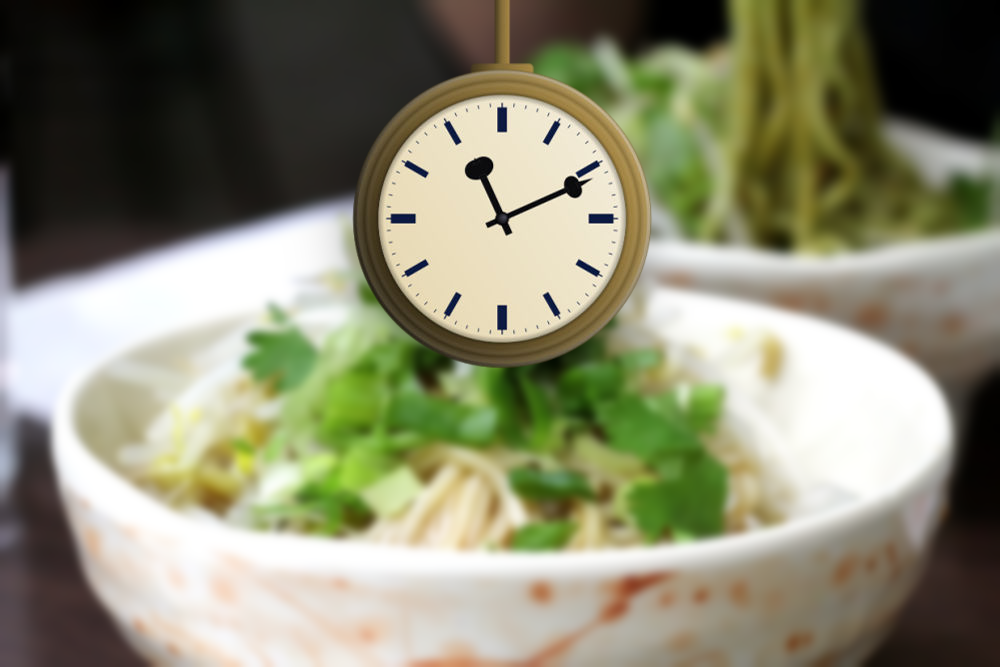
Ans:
11 h 11 min
